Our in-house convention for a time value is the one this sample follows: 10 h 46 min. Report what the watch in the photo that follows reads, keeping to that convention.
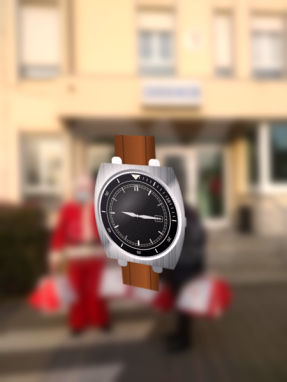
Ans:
9 h 15 min
